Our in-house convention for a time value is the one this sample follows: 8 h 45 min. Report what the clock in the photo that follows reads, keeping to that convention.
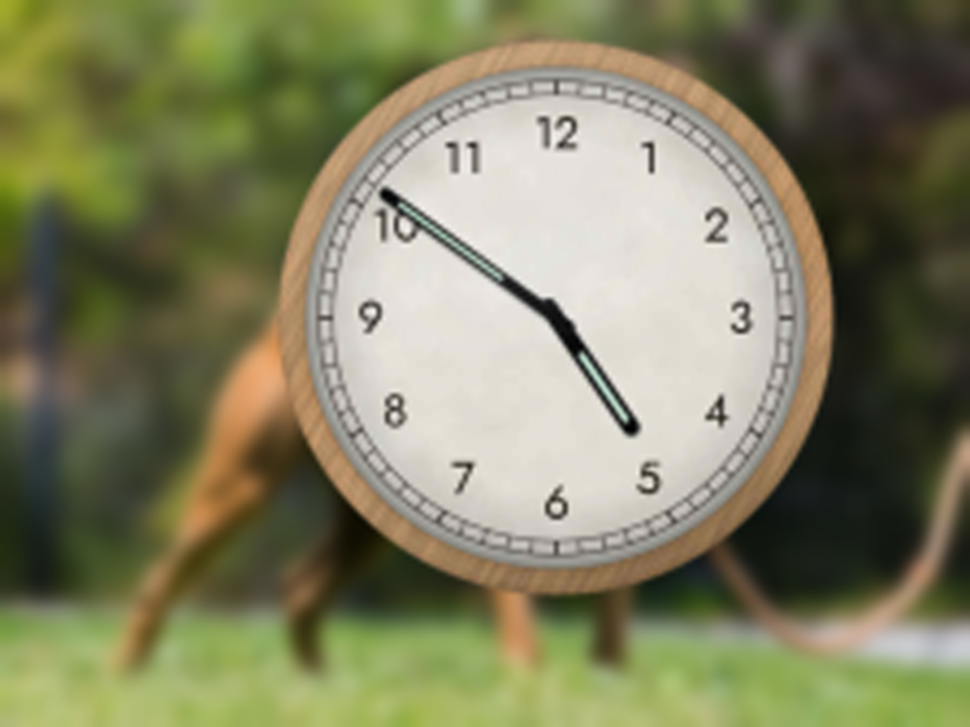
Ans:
4 h 51 min
